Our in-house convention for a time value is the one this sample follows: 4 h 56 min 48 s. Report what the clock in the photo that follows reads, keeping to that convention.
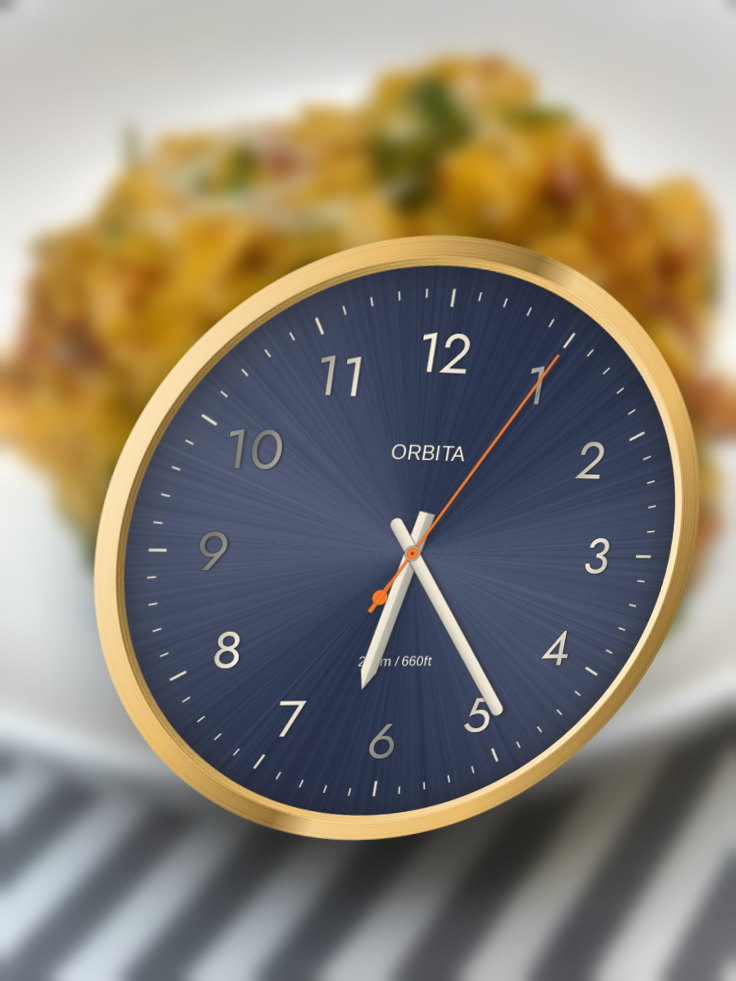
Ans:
6 h 24 min 05 s
